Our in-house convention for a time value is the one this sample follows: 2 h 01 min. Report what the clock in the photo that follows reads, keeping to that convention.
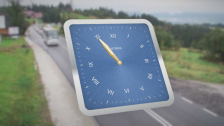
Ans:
10 h 55 min
